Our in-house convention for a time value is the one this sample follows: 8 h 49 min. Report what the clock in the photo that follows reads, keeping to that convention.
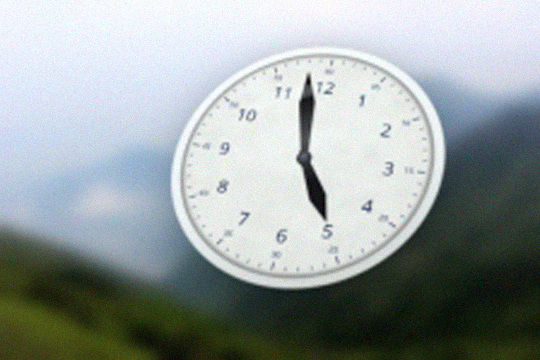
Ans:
4 h 58 min
